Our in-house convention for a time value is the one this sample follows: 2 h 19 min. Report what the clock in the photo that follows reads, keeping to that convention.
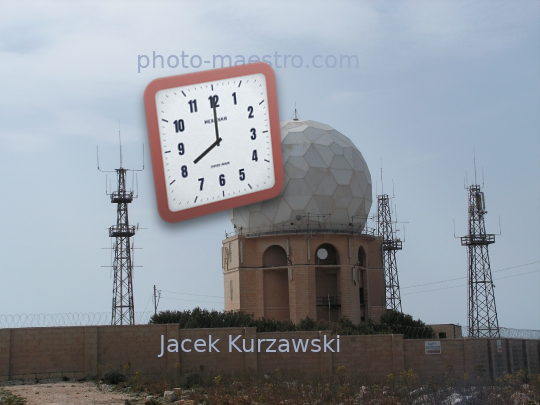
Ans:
8 h 00 min
